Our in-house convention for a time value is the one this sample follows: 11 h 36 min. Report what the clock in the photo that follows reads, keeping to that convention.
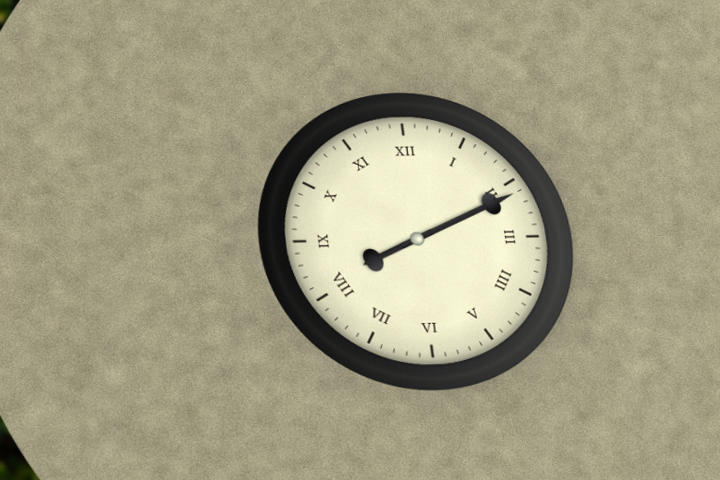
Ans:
8 h 11 min
